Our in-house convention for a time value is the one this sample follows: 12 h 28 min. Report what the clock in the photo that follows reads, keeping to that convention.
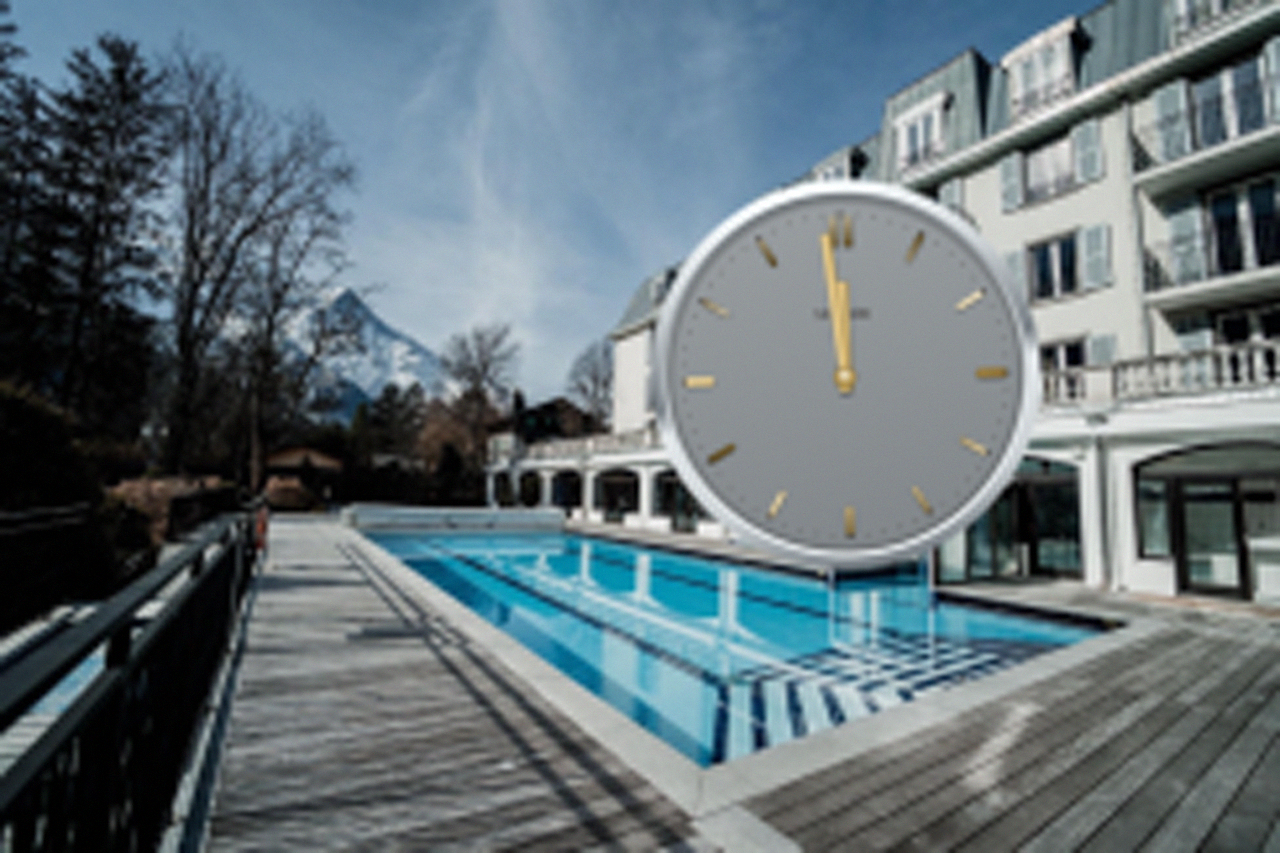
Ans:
11 h 59 min
